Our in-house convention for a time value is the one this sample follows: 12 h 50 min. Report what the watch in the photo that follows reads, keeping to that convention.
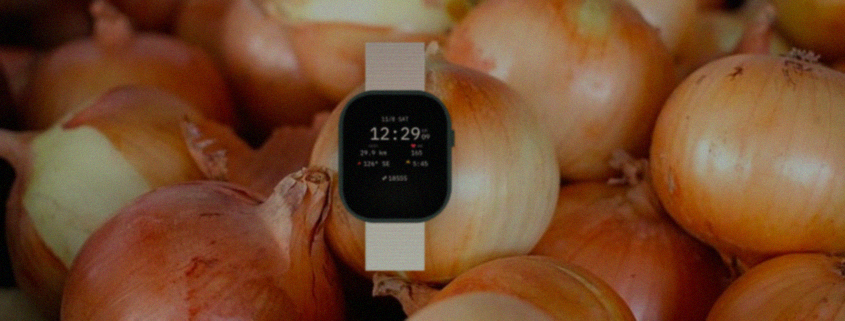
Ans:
12 h 29 min
